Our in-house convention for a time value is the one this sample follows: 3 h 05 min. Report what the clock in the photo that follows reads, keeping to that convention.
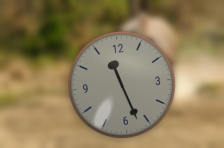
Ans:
11 h 27 min
